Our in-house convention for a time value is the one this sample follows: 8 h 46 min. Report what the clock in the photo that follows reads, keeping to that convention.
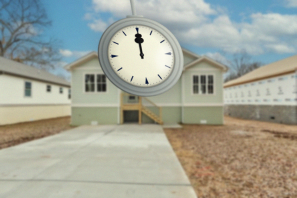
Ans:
12 h 00 min
